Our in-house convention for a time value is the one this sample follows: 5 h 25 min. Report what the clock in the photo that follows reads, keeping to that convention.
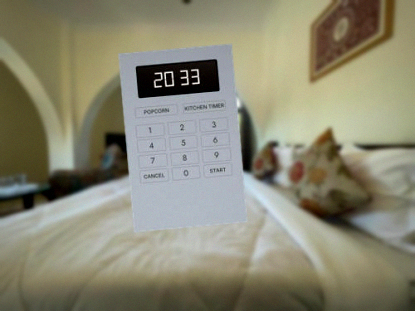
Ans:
20 h 33 min
